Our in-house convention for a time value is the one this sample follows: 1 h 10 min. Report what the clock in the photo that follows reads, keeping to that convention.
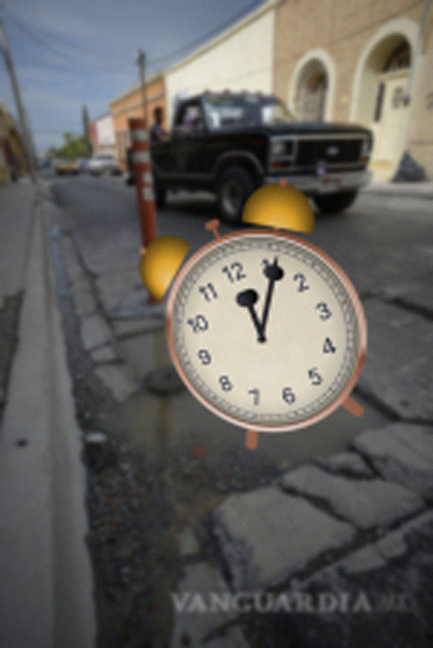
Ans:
12 h 06 min
